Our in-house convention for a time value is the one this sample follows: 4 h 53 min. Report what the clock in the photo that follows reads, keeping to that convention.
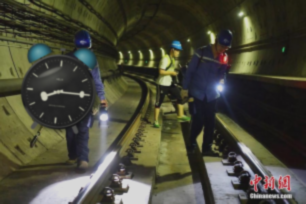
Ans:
8 h 15 min
